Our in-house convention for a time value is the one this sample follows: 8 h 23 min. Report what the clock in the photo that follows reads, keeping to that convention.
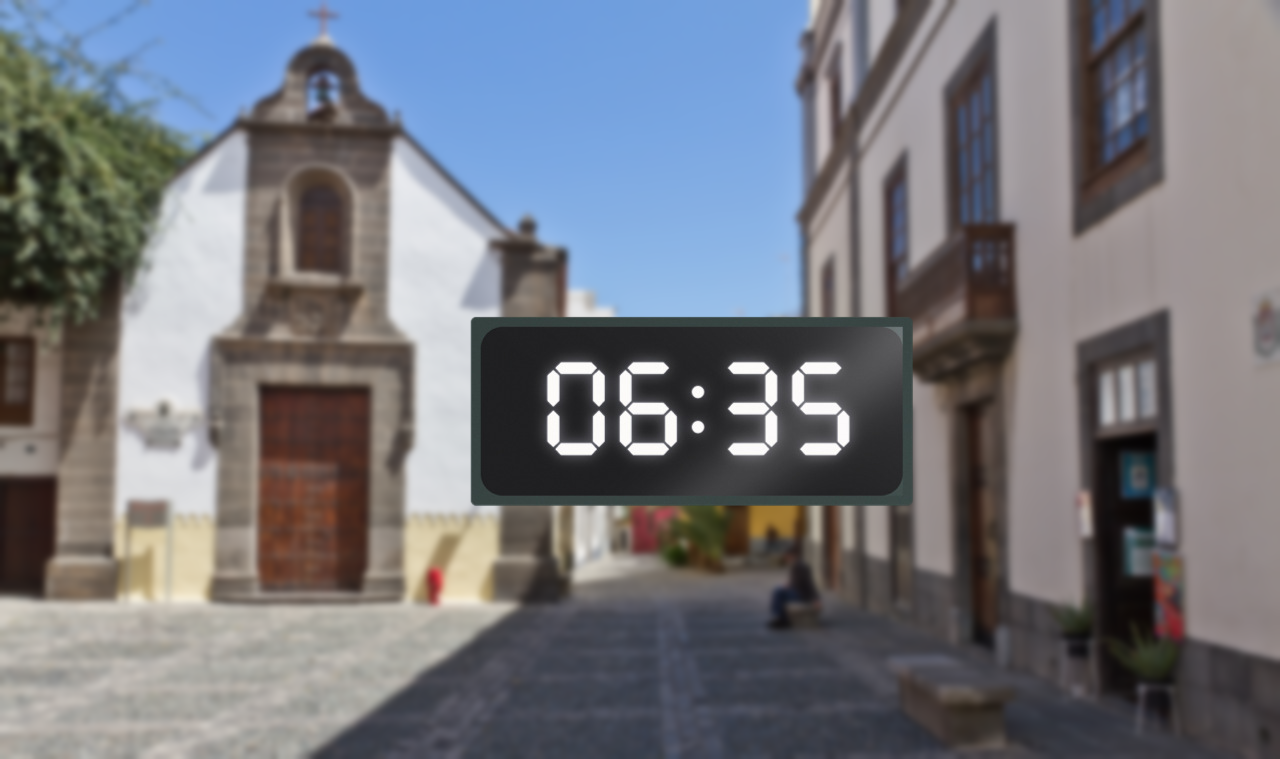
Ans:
6 h 35 min
